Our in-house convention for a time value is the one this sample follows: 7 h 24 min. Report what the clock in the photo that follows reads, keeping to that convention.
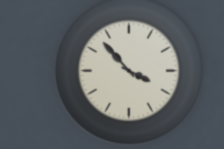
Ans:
3 h 53 min
